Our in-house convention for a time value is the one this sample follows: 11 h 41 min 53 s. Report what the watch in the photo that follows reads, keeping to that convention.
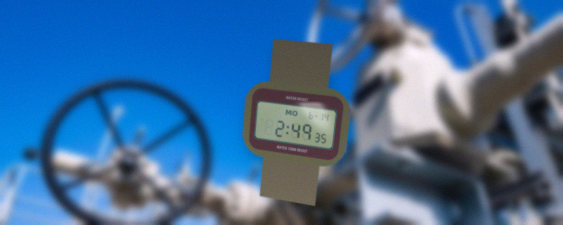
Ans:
2 h 49 min 35 s
